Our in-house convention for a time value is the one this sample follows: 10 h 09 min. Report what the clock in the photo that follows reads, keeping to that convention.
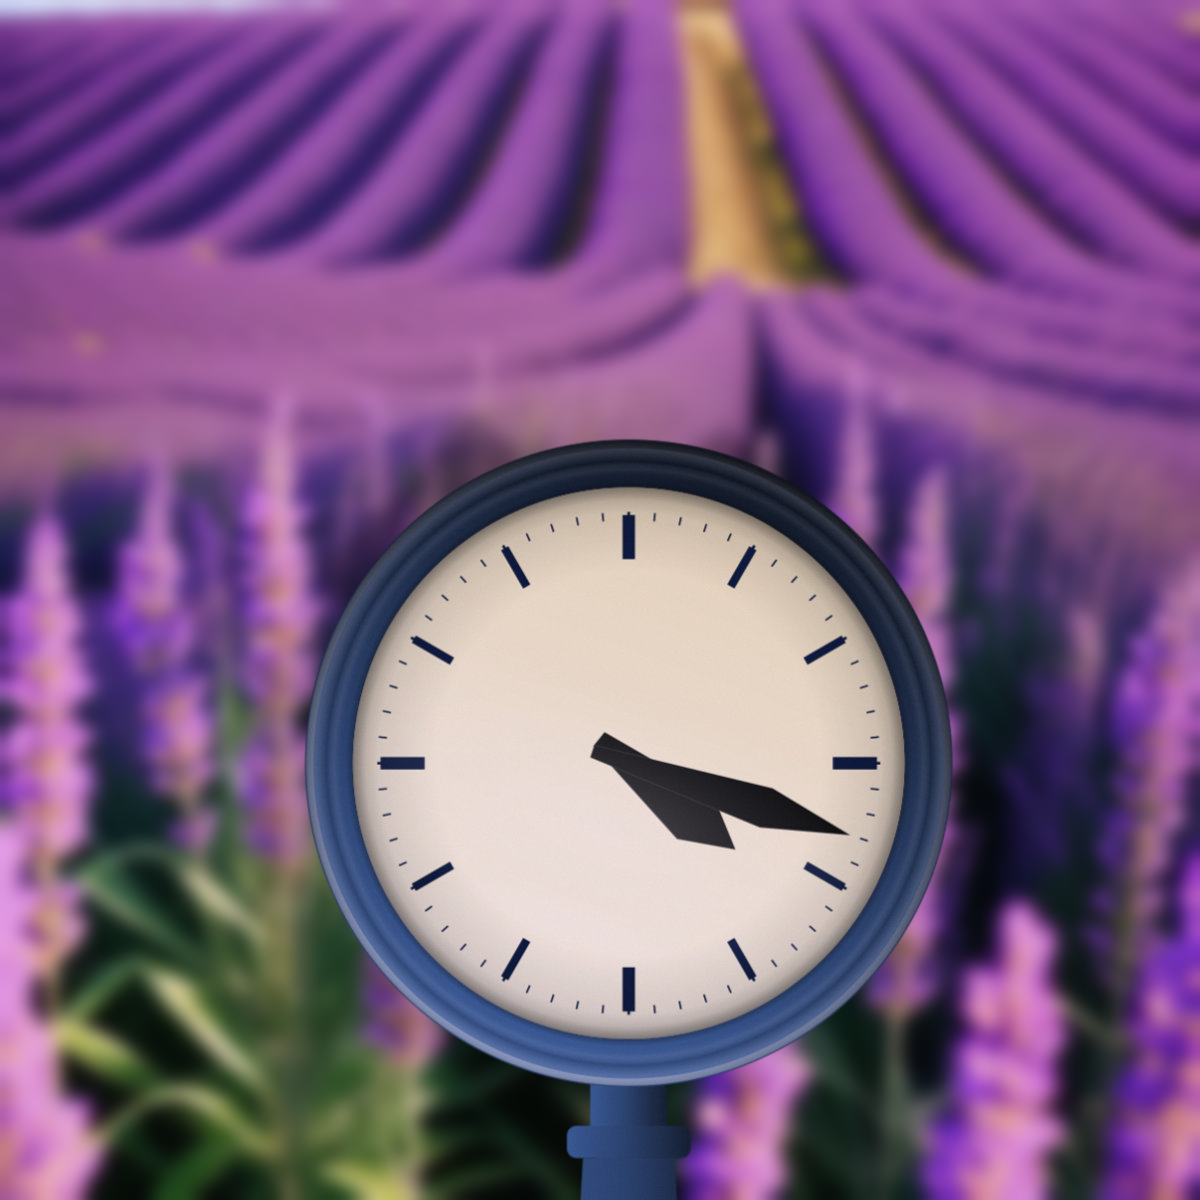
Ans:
4 h 18 min
